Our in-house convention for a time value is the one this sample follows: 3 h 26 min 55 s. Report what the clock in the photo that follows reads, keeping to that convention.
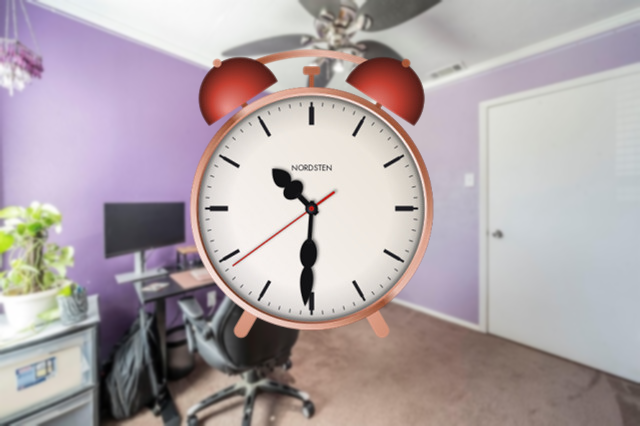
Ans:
10 h 30 min 39 s
